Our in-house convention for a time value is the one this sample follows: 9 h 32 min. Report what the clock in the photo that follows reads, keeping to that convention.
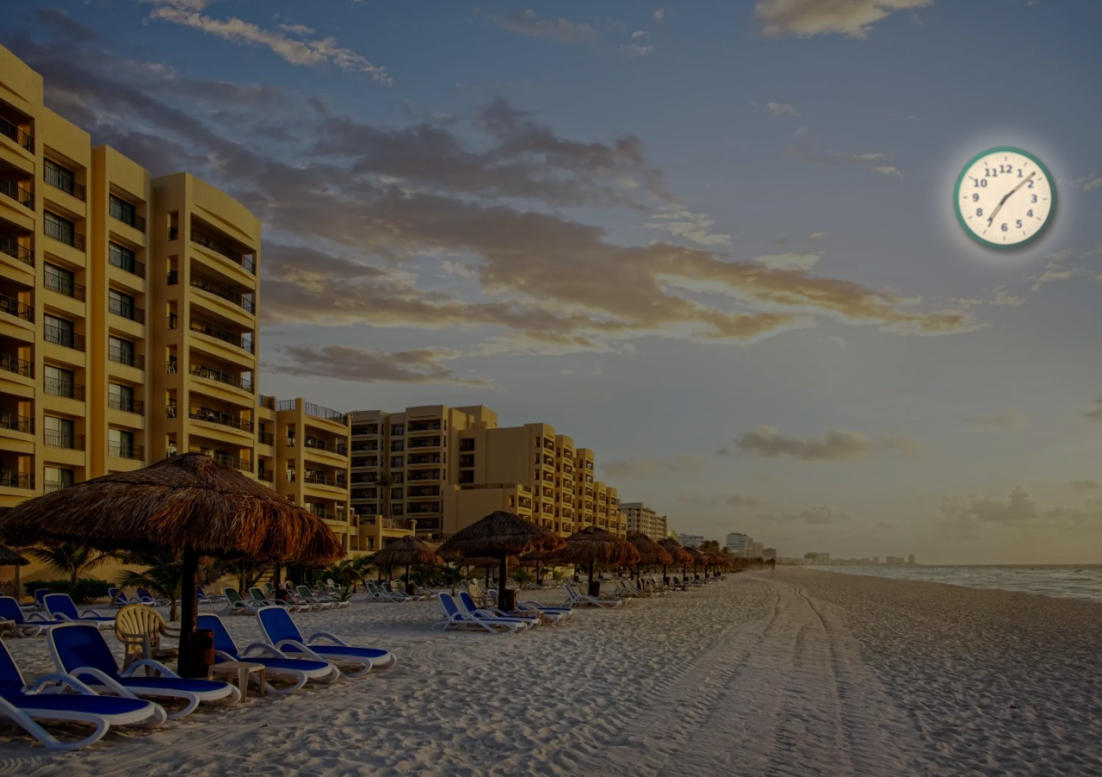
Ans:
7 h 08 min
